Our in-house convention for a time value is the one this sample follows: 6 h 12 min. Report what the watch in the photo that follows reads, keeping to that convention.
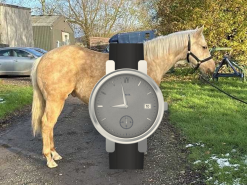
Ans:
8 h 58 min
